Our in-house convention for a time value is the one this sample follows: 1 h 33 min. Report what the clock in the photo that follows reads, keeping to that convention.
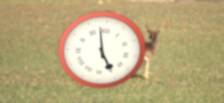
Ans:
4 h 58 min
